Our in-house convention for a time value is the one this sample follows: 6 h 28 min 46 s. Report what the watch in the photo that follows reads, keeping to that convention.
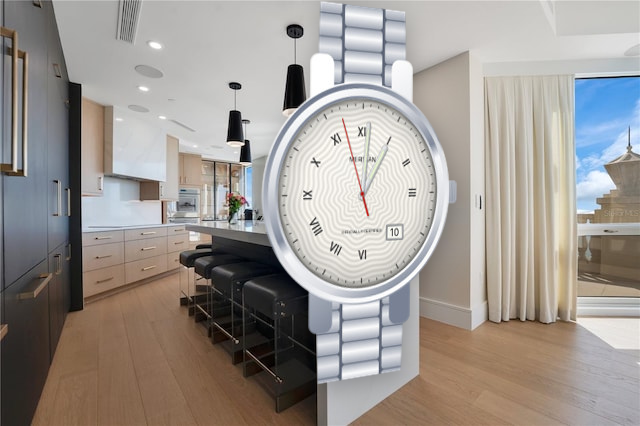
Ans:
1 h 00 min 57 s
